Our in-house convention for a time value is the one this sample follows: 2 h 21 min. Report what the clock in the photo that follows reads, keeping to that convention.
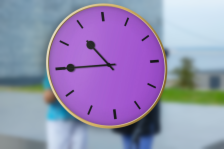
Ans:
10 h 45 min
